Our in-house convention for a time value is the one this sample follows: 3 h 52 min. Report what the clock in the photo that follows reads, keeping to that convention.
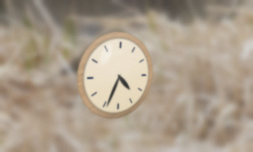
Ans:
4 h 34 min
